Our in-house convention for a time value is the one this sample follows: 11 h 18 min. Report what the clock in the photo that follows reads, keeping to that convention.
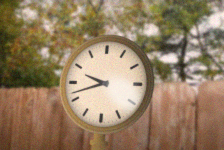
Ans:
9 h 42 min
